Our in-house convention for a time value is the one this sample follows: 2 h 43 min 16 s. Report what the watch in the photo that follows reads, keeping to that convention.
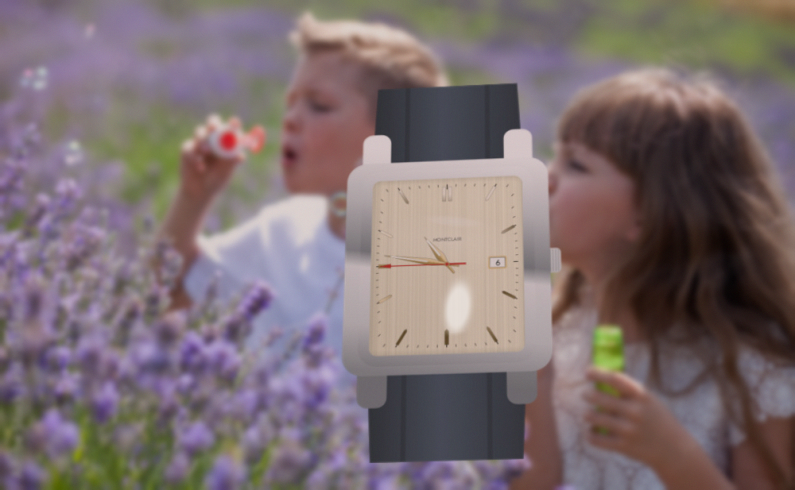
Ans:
10 h 46 min 45 s
